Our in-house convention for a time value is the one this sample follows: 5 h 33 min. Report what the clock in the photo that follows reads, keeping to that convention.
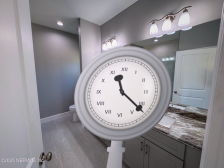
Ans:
11 h 22 min
